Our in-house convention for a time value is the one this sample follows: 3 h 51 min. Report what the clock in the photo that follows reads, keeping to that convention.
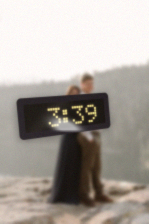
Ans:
3 h 39 min
